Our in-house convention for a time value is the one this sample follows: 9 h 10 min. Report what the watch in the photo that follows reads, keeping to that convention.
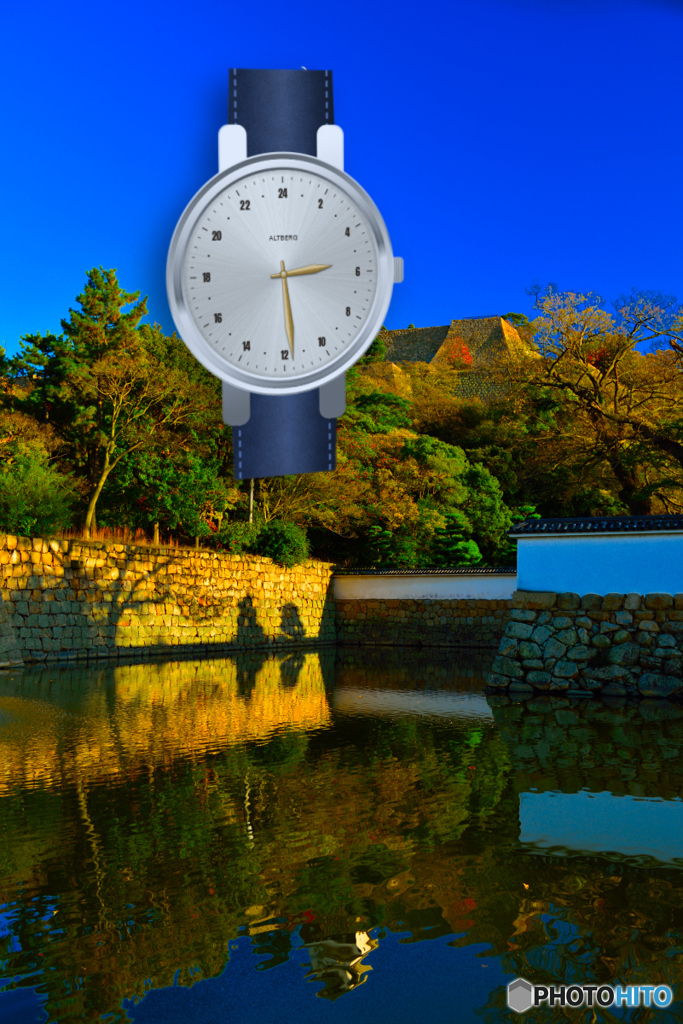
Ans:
5 h 29 min
